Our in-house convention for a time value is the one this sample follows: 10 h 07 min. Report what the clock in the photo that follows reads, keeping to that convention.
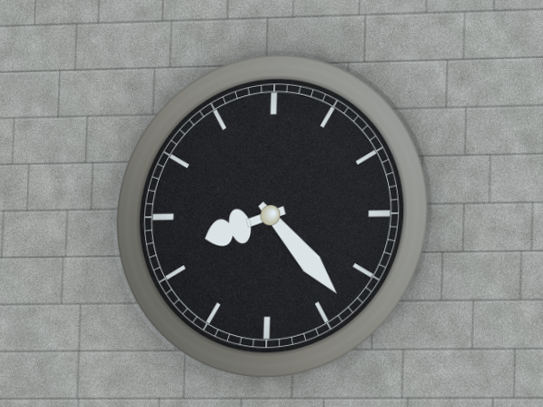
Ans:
8 h 23 min
